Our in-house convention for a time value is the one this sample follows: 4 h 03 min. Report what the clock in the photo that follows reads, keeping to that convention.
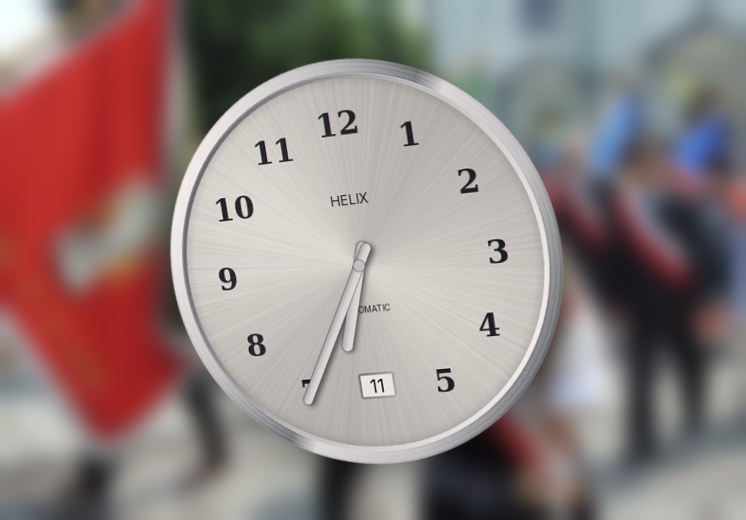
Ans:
6 h 35 min
